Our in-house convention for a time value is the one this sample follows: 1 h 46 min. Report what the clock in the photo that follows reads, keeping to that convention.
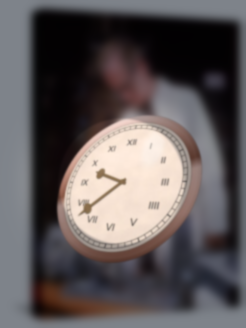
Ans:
9 h 38 min
